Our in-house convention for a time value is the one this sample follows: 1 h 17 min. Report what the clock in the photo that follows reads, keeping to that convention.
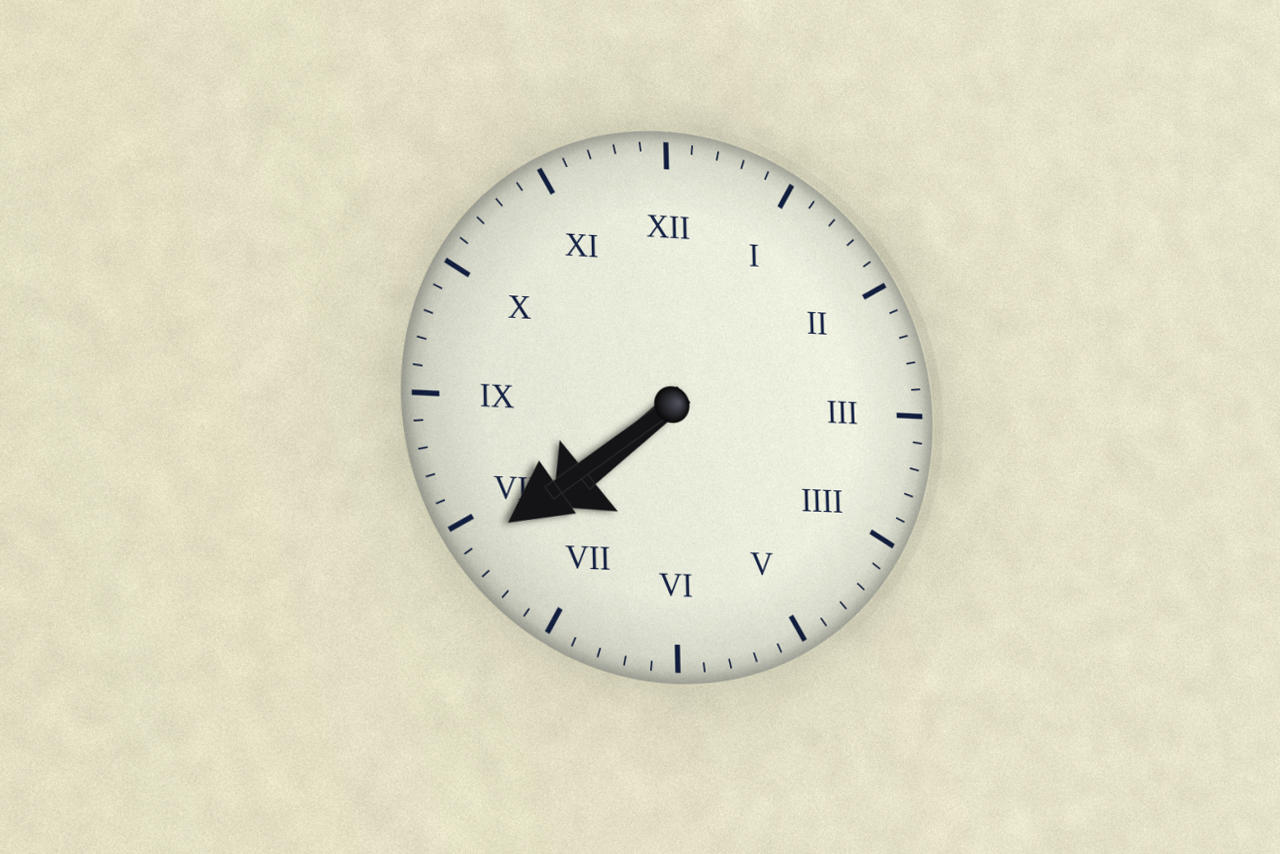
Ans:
7 h 39 min
